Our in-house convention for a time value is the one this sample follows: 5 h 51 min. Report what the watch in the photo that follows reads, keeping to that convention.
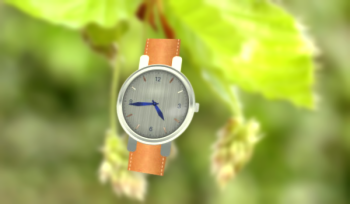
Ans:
4 h 44 min
